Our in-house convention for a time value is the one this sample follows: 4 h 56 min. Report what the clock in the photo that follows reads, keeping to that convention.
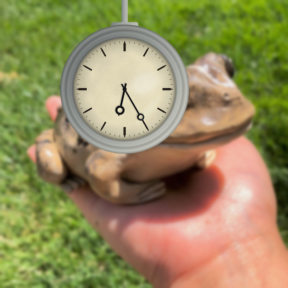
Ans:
6 h 25 min
